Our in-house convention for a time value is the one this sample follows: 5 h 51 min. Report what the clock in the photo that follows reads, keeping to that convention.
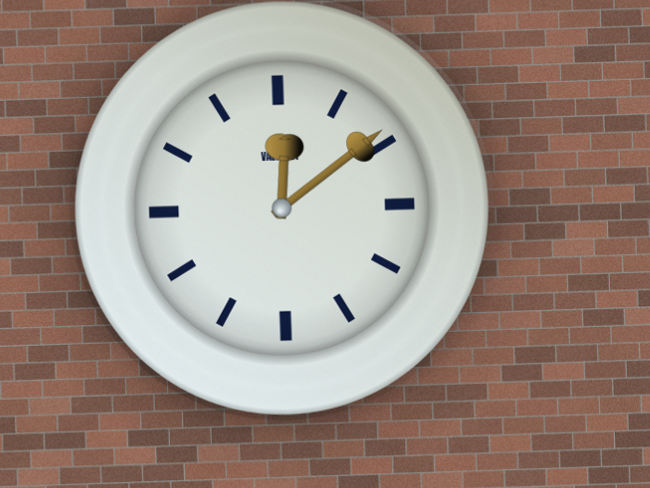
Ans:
12 h 09 min
